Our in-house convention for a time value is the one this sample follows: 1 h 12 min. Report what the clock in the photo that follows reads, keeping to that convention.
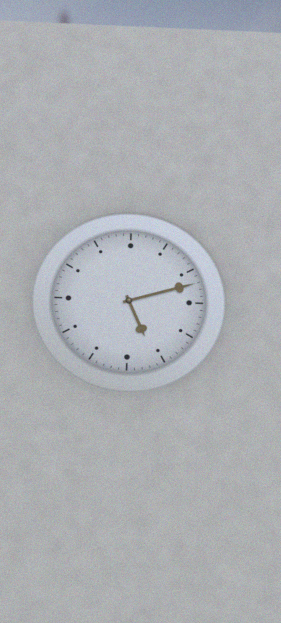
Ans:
5 h 12 min
